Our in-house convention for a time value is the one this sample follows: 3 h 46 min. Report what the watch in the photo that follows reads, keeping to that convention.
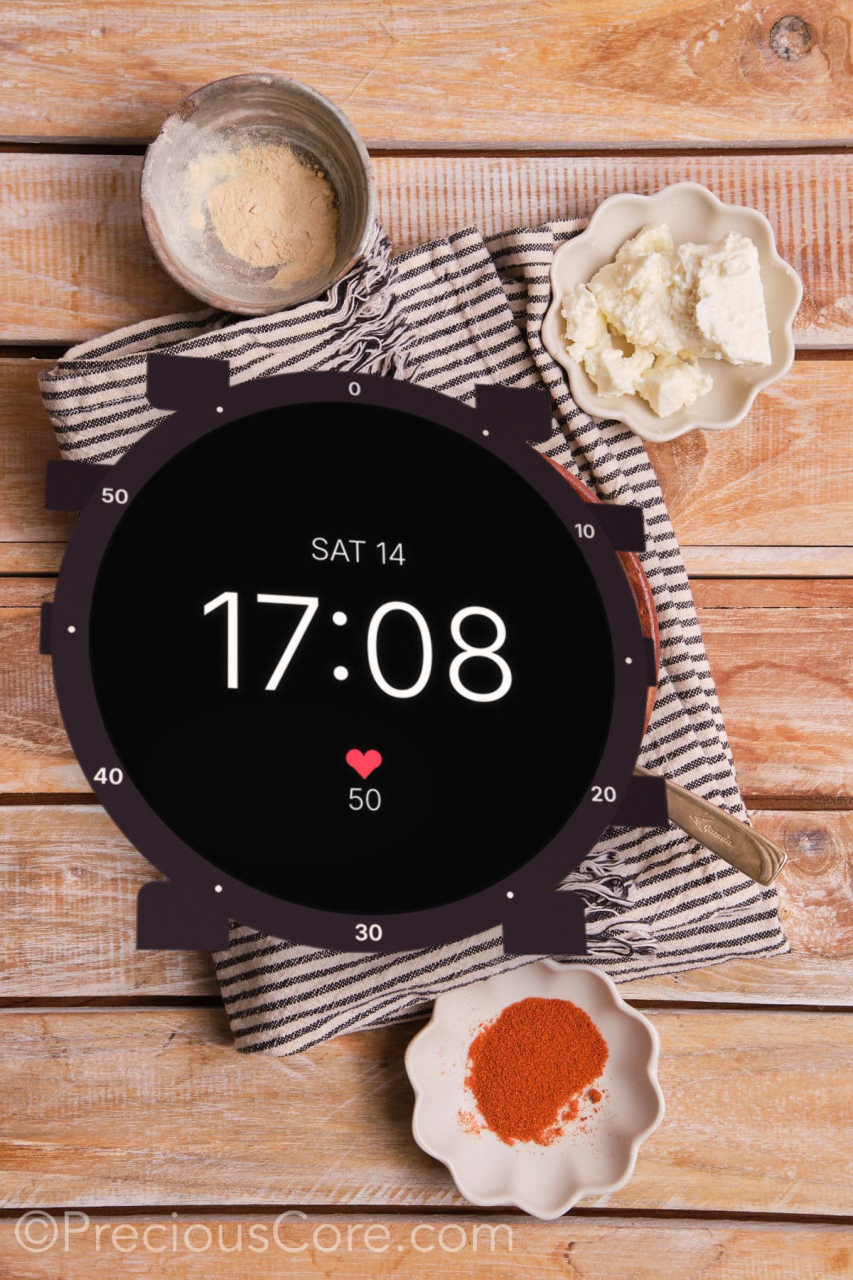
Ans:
17 h 08 min
